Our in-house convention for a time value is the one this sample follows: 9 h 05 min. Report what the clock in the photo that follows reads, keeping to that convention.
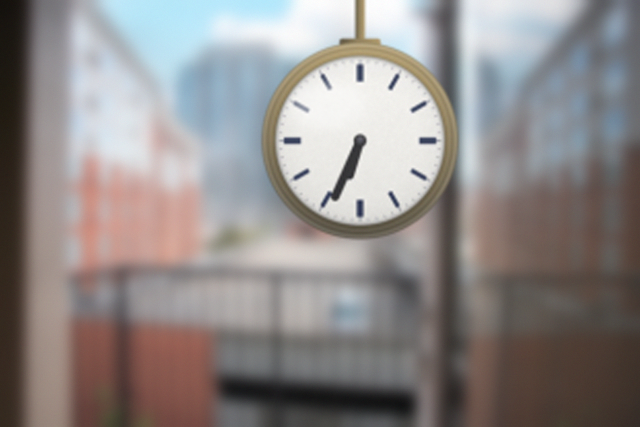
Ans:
6 h 34 min
